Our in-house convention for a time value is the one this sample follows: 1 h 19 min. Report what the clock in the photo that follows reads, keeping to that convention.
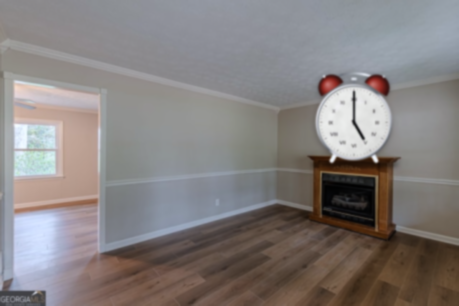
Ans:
5 h 00 min
